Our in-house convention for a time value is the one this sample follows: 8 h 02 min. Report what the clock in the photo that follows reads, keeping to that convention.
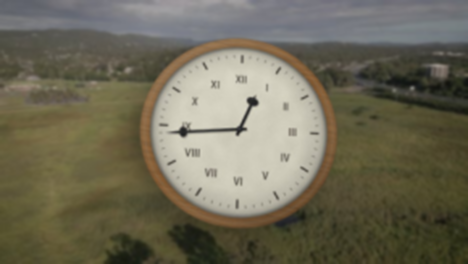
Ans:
12 h 44 min
